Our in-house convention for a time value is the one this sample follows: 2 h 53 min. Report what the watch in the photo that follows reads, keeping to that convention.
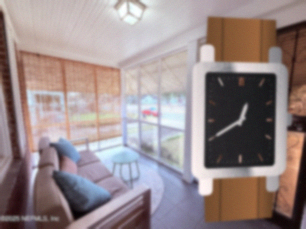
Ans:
12 h 40 min
